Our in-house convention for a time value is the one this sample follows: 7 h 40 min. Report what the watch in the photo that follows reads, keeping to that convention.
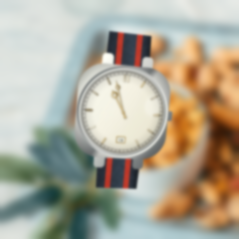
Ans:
10 h 57 min
